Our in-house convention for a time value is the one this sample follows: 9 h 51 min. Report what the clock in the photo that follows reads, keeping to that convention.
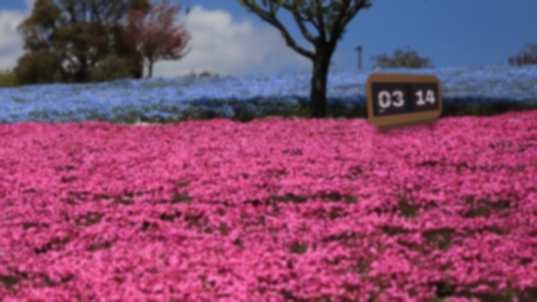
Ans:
3 h 14 min
